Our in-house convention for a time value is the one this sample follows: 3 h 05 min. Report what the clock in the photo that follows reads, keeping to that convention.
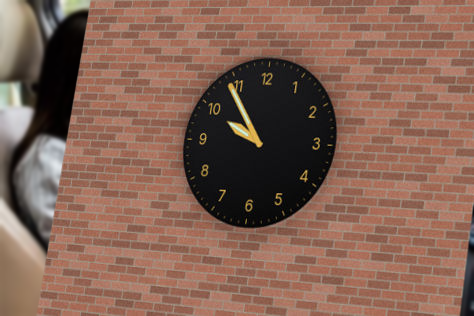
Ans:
9 h 54 min
